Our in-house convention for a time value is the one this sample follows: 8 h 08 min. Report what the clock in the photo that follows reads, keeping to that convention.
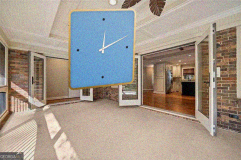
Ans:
12 h 11 min
